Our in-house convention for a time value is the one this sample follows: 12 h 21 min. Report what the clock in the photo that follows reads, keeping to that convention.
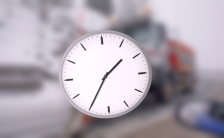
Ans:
1 h 35 min
